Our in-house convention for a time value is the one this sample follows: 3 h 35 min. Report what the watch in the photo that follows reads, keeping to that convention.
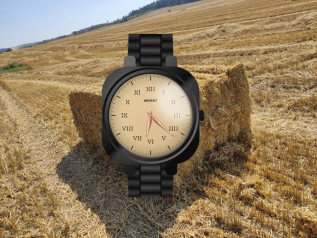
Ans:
6 h 22 min
